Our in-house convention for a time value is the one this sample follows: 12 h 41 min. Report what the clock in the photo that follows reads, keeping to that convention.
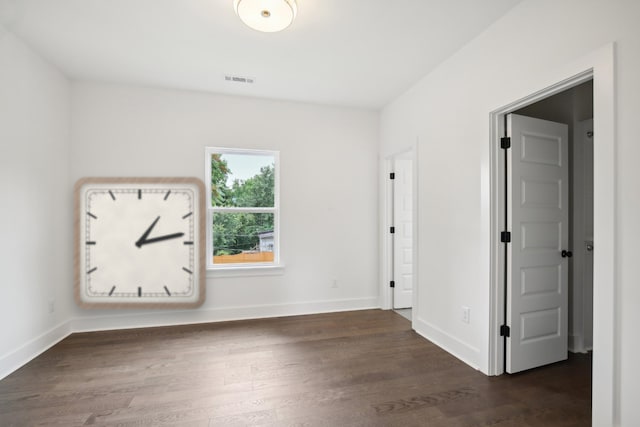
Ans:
1 h 13 min
